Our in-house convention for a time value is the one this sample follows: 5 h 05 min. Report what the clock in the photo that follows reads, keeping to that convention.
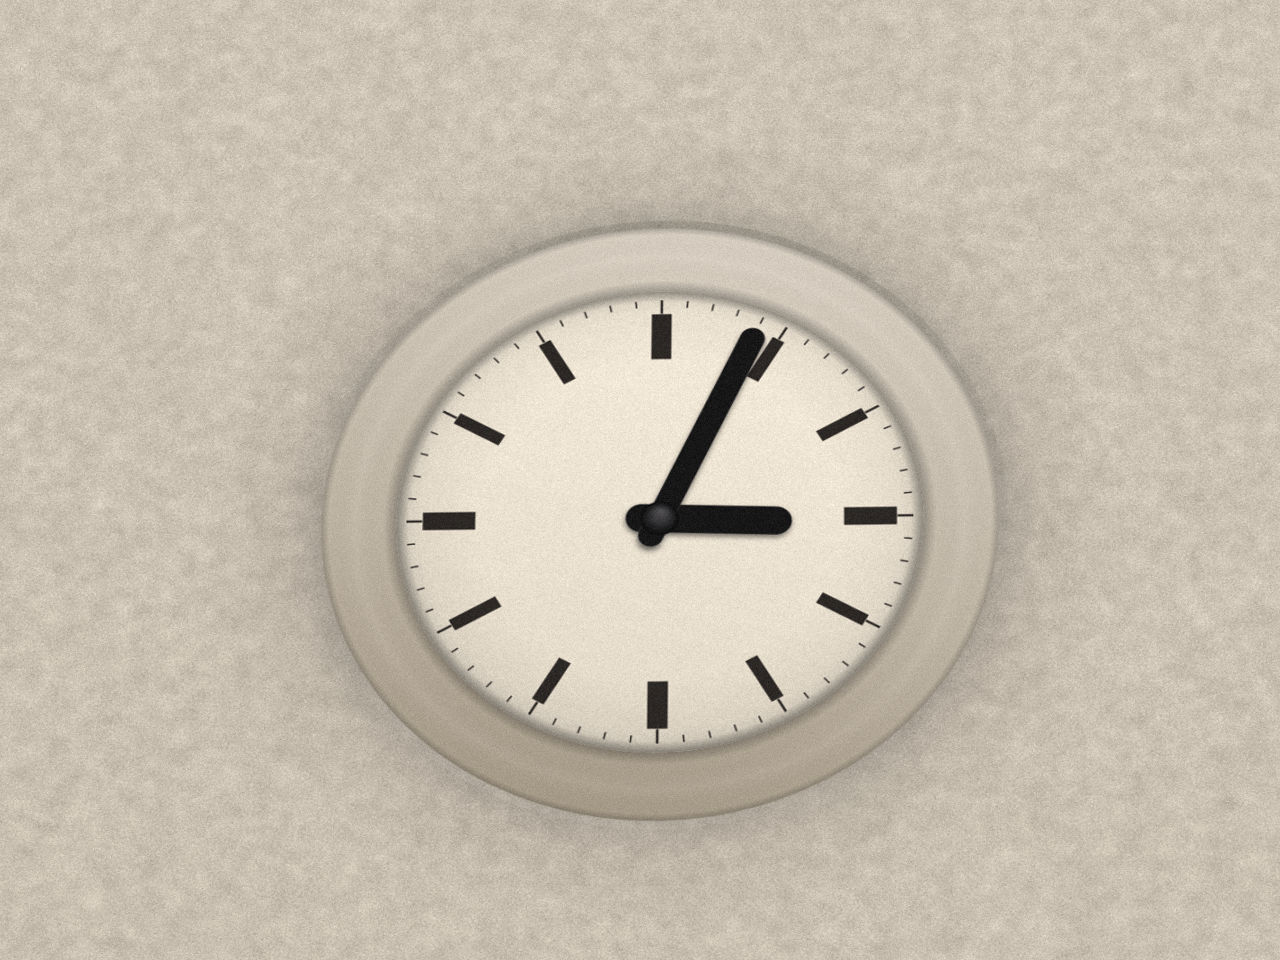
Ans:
3 h 04 min
